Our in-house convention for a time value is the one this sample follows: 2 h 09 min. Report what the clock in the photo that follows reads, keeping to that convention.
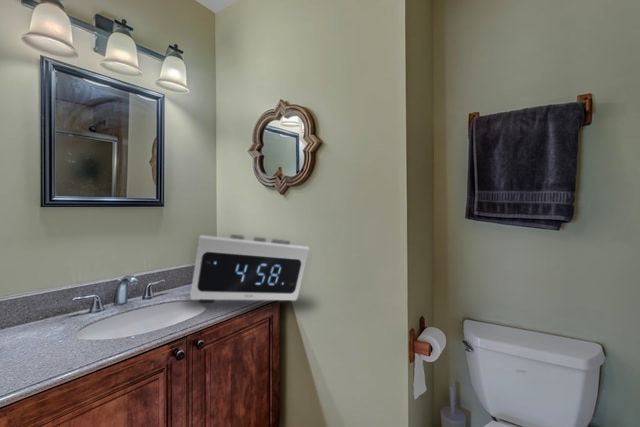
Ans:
4 h 58 min
